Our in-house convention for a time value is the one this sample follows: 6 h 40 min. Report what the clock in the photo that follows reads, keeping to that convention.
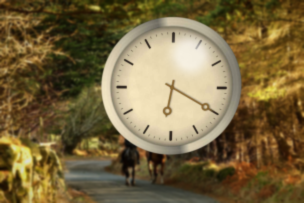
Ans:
6 h 20 min
